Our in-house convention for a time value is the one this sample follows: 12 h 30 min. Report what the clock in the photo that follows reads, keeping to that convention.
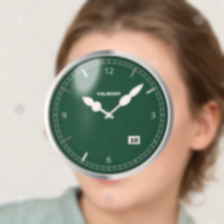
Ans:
10 h 08 min
